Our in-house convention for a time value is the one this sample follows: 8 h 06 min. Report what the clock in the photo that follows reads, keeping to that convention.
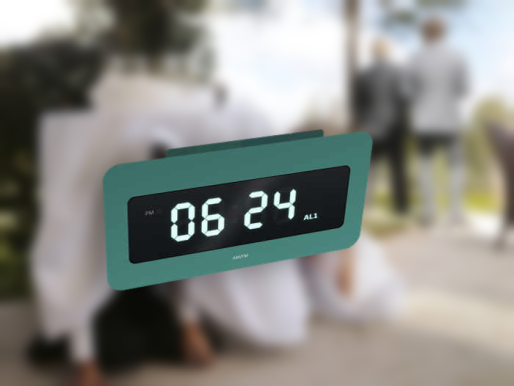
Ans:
6 h 24 min
